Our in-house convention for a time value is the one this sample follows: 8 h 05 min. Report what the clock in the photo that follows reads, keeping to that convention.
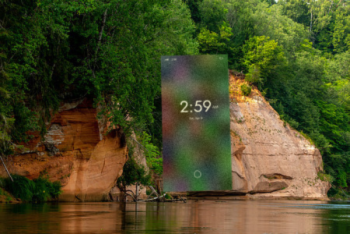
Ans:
2 h 59 min
